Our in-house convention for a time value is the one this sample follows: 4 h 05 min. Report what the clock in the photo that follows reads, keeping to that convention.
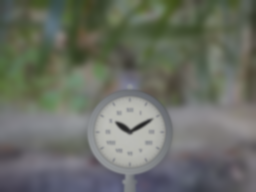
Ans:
10 h 10 min
